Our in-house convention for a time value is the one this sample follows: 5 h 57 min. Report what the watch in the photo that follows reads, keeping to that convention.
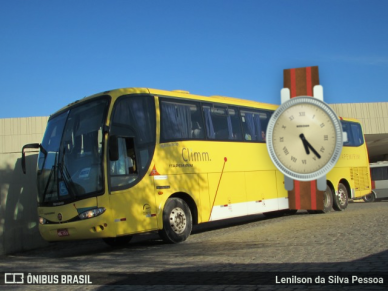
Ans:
5 h 23 min
